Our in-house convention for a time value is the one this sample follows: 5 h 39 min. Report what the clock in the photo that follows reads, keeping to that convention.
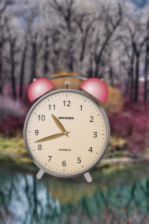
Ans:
10 h 42 min
